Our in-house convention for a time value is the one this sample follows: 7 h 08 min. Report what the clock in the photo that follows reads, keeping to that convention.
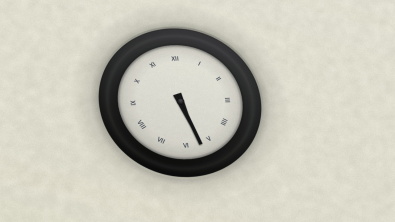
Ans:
5 h 27 min
